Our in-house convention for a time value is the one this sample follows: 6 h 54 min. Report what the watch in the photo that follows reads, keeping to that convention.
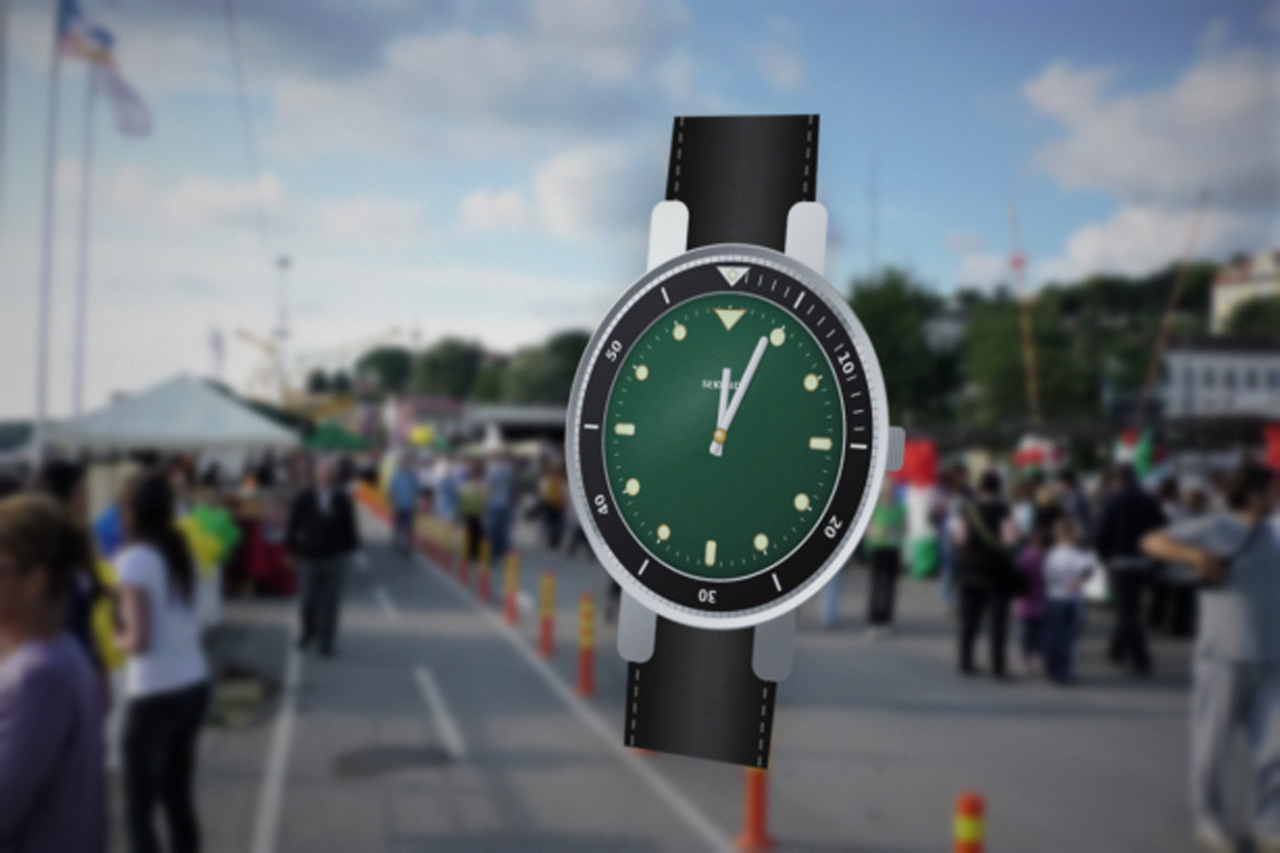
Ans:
12 h 04 min
